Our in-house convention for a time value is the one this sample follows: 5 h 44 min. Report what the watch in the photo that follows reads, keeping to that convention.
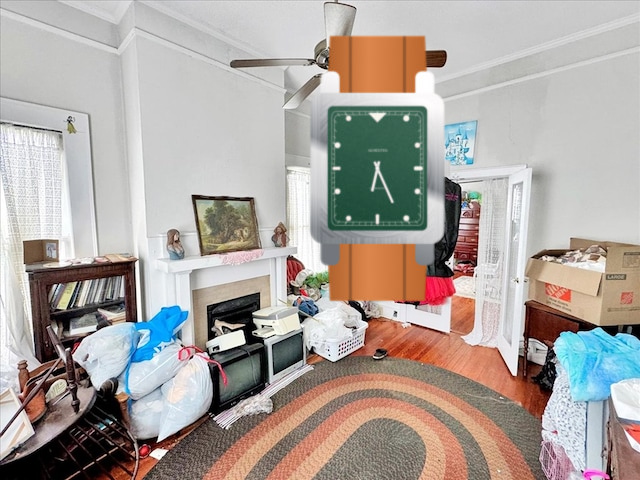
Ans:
6 h 26 min
